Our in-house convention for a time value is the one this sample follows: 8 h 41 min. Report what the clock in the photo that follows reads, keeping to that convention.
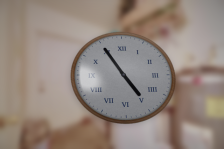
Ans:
4 h 55 min
